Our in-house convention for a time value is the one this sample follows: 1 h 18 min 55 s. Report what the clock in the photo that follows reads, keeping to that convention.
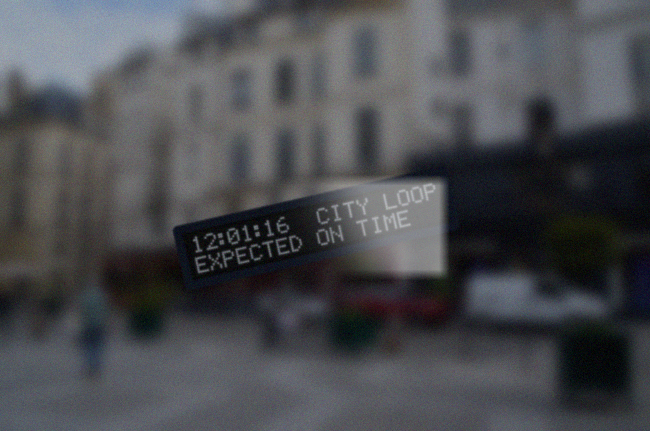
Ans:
12 h 01 min 16 s
